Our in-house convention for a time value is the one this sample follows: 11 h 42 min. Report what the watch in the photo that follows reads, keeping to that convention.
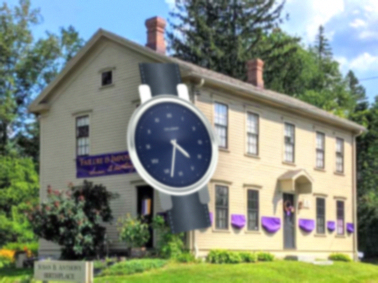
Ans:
4 h 33 min
